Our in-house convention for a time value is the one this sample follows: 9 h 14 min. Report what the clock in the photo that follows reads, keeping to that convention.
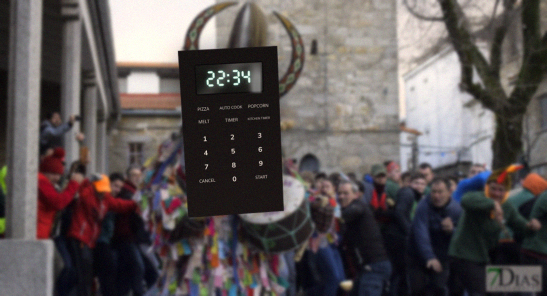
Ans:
22 h 34 min
